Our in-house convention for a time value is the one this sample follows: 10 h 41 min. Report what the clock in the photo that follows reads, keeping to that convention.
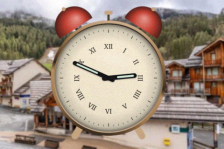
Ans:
2 h 49 min
